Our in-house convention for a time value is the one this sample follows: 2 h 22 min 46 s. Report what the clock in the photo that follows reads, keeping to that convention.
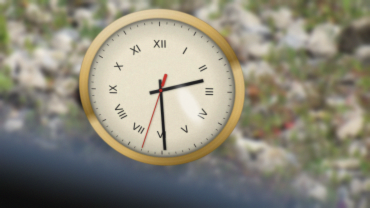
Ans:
2 h 29 min 33 s
